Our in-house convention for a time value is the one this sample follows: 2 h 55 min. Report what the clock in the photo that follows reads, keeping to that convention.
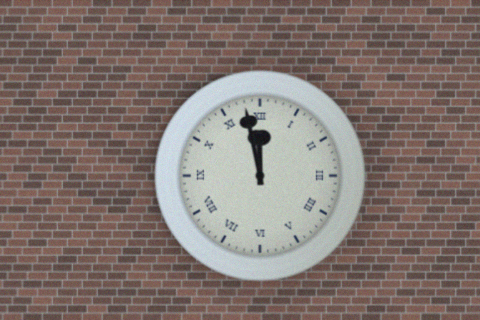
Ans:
11 h 58 min
